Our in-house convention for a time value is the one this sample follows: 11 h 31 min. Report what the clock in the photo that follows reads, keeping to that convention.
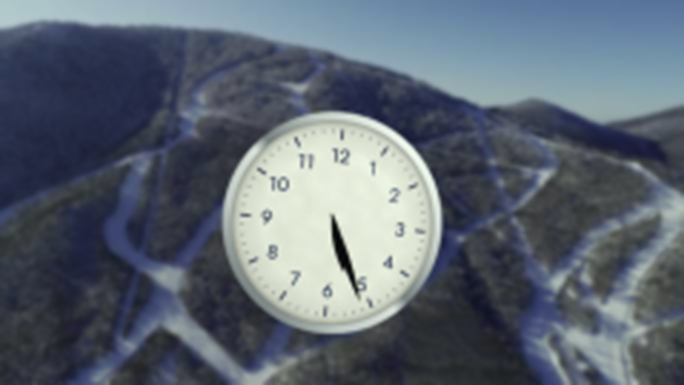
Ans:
5 h 26 min
